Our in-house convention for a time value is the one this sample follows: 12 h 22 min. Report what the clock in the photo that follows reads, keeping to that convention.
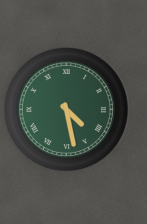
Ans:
4 h 28 min
